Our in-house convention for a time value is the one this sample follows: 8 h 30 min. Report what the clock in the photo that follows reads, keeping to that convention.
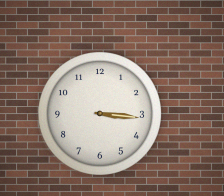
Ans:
3 h 16 min
